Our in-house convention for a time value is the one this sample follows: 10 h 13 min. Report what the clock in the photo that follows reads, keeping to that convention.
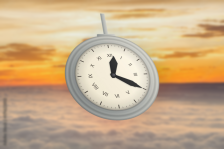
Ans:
12 h 20 min
